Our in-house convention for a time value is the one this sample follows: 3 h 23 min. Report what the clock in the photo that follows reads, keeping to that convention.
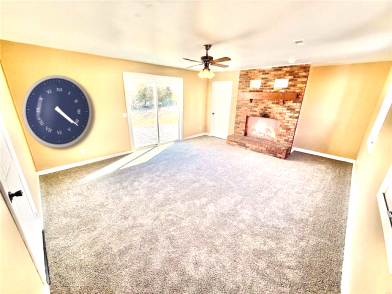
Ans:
4 h 21 min
